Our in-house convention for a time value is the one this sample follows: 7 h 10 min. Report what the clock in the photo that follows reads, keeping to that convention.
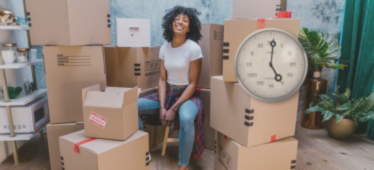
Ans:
5 h 01 min
